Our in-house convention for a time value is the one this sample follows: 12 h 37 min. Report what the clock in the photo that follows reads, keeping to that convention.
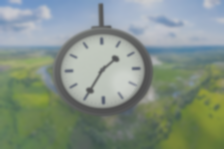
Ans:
1 h 35 min
